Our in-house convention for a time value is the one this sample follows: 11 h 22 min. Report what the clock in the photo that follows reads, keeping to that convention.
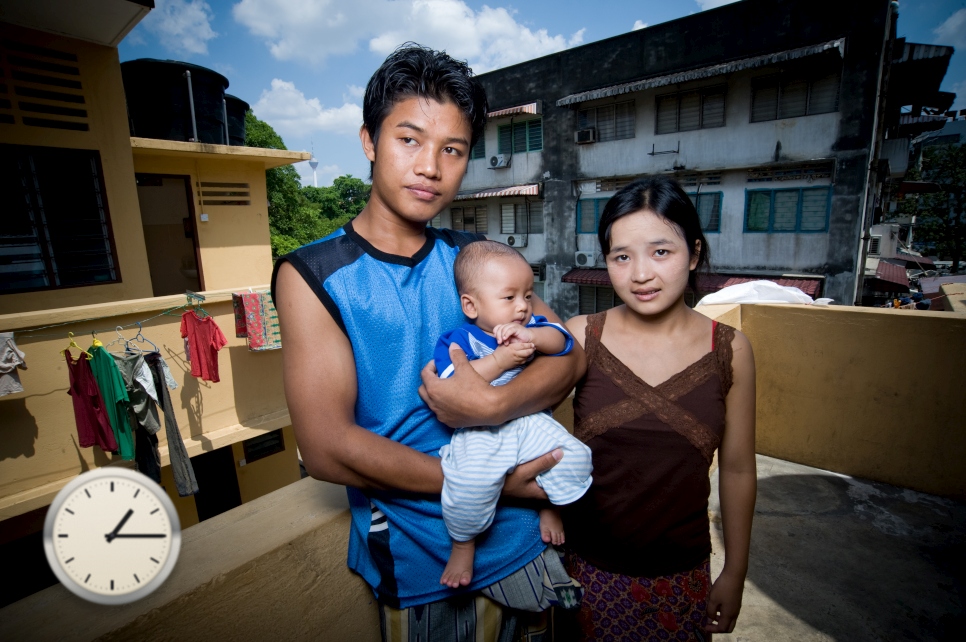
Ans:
1 h 15 min
